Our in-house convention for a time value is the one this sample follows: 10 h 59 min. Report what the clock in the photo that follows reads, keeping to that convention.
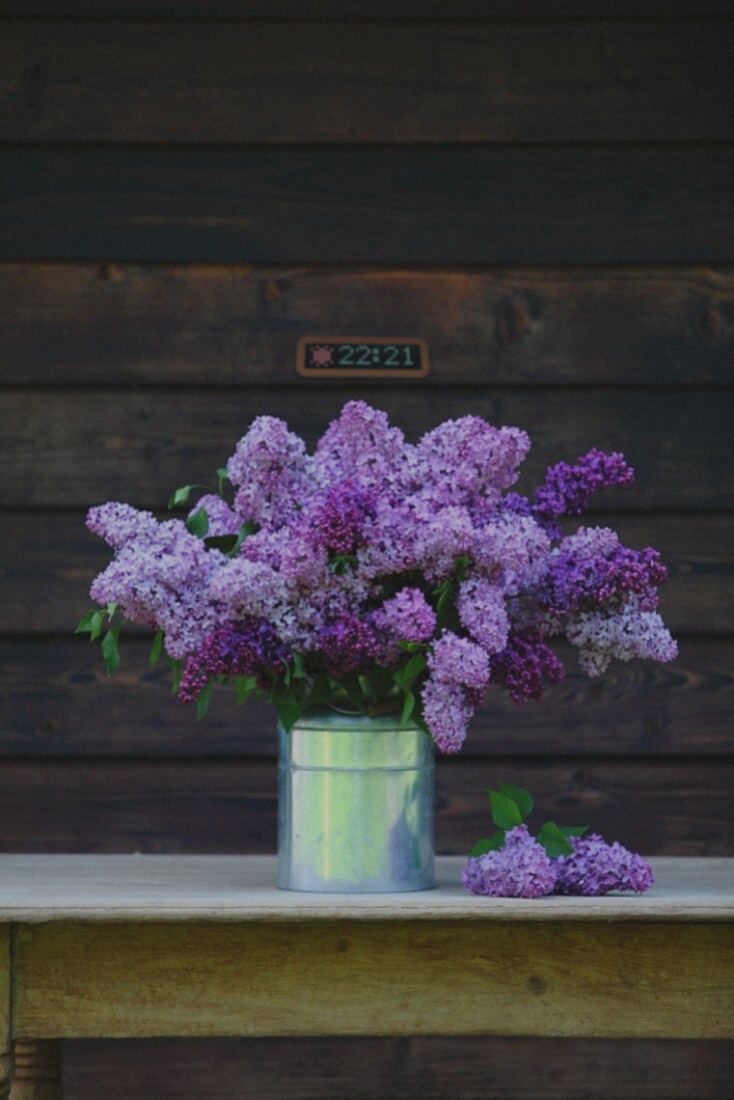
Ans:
22 h 21 min
